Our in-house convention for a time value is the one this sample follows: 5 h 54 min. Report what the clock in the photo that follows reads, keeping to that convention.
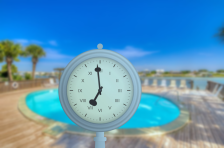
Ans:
6 h 59 min
